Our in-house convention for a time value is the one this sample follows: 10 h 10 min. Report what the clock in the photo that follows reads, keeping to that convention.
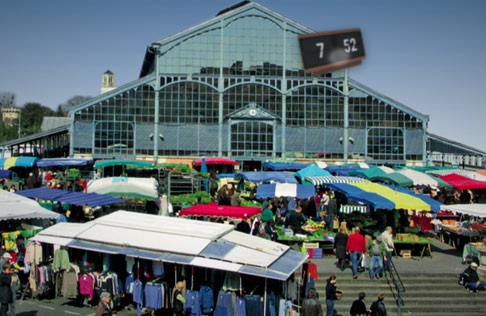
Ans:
7 h 52 min
